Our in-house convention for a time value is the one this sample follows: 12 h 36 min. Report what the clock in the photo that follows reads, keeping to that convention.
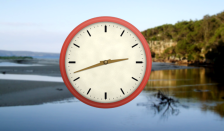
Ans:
2 h 42 min
